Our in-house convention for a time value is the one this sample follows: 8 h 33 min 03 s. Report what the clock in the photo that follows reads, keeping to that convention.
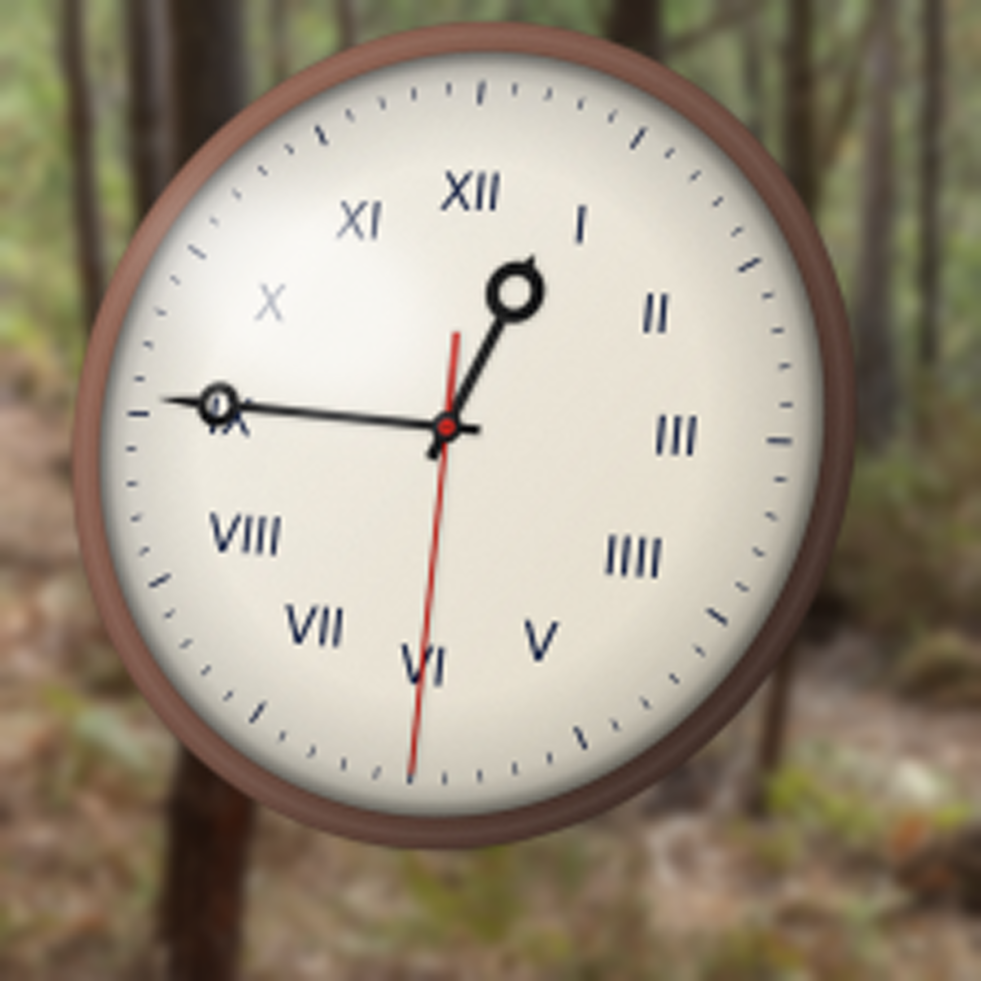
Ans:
12 h 45 min 30 s
